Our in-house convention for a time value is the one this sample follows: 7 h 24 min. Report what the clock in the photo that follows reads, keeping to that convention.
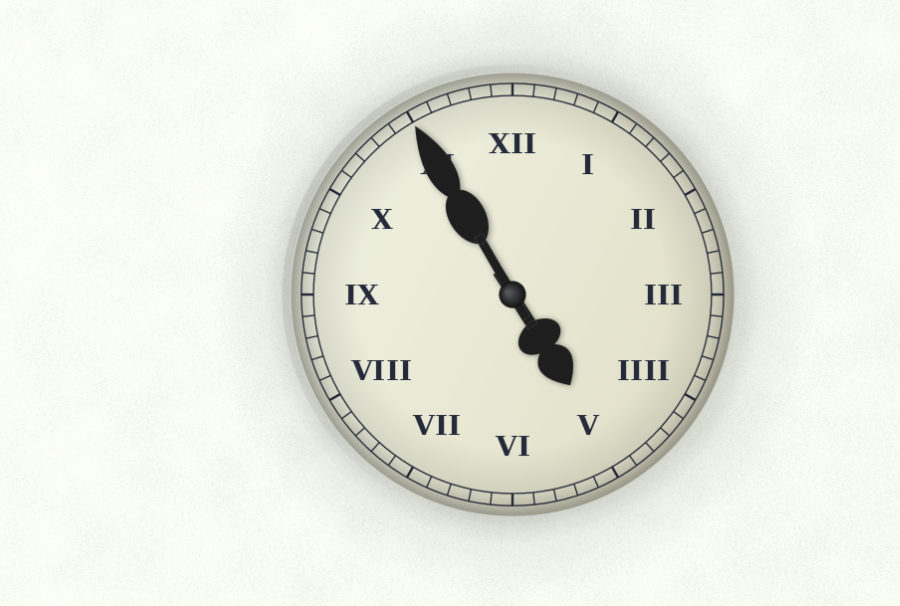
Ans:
4 h 55 min
